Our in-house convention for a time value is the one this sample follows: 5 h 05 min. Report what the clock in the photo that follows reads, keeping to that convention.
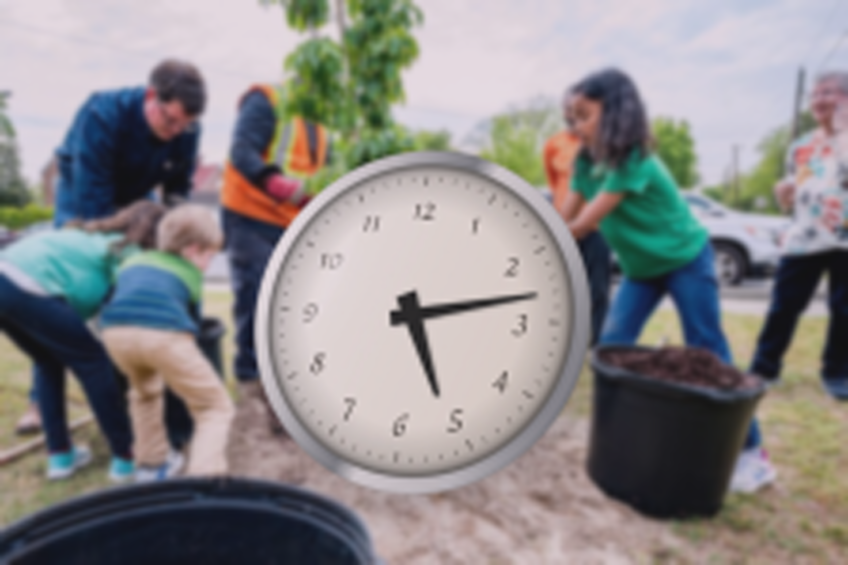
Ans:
5 h 13 min
